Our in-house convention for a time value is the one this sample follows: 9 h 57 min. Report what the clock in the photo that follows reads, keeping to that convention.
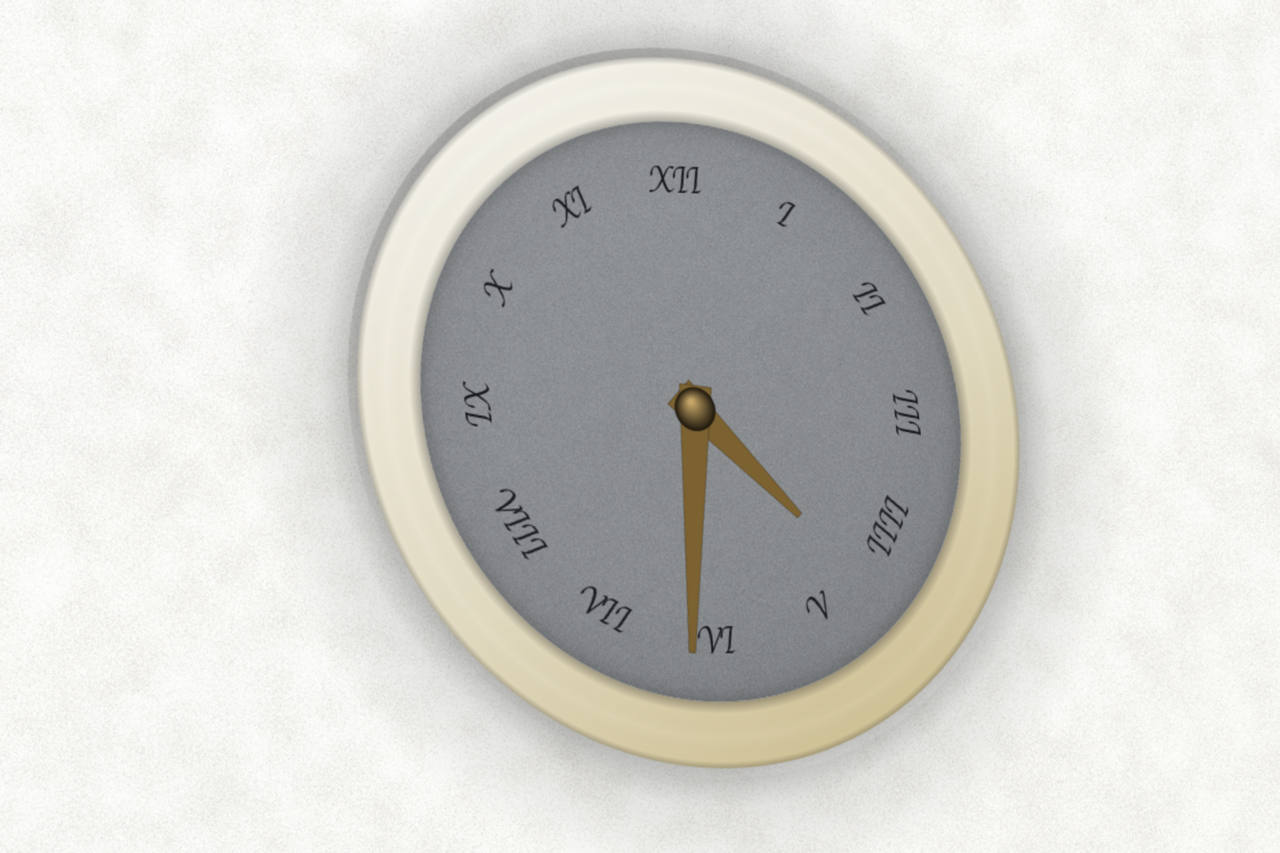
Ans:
4 h 31 min
